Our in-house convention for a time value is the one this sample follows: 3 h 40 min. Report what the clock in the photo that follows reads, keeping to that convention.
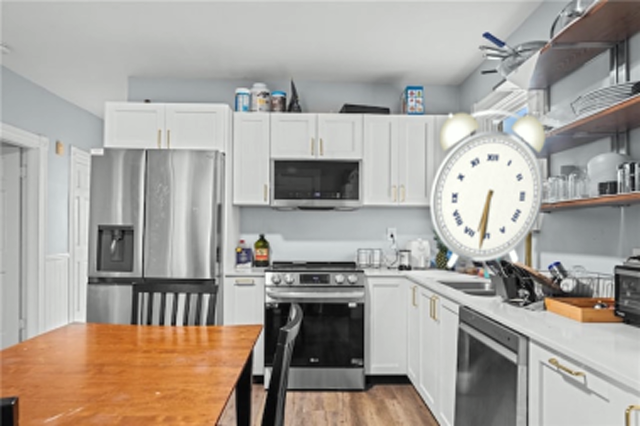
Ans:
6 h 31 min
